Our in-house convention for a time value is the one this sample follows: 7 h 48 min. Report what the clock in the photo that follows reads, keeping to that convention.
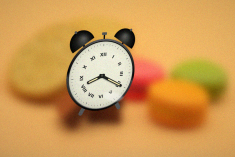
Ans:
8 h 20 min
